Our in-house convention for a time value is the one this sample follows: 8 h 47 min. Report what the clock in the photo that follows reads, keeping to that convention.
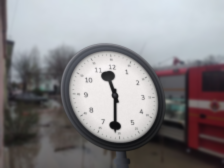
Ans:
11 h 31 min
